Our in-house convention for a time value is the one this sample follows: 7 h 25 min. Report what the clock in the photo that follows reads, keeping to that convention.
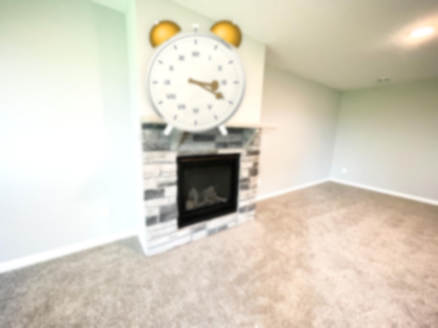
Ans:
3 h 20 min
